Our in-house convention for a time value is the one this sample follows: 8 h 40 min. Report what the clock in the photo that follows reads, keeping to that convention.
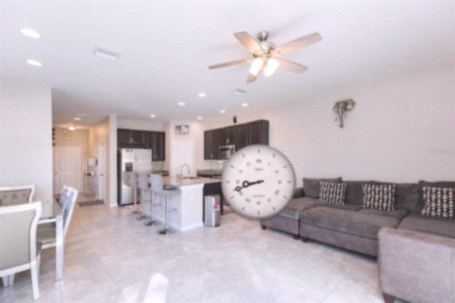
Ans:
8 h 42 min
